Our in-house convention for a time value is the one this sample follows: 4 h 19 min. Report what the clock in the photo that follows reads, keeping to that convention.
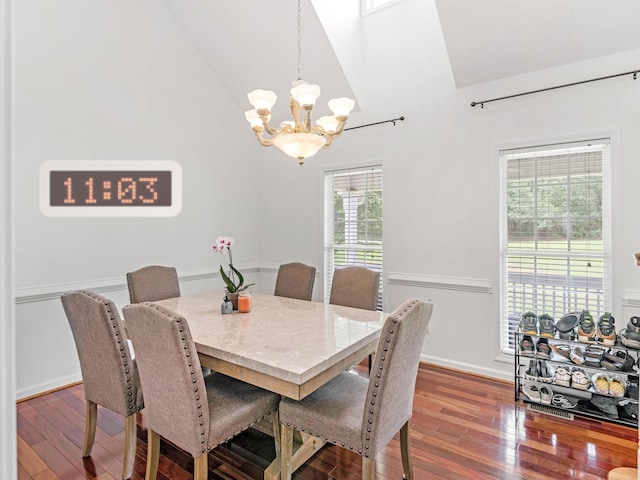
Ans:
11 h 03 min
